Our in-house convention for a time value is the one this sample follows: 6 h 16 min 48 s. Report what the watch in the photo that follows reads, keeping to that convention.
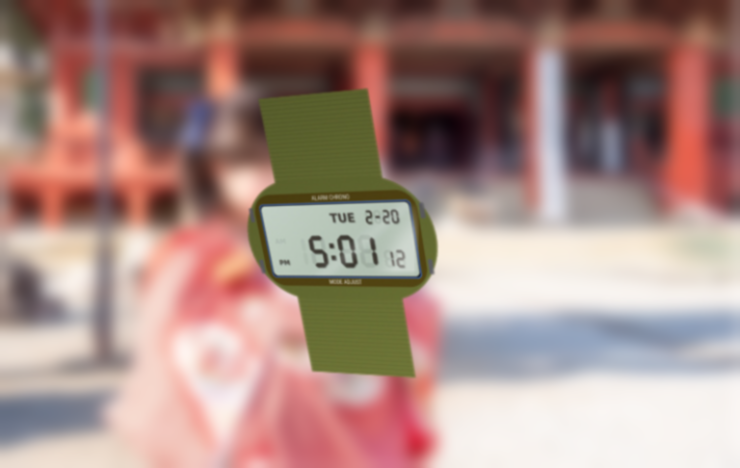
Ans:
5 h 01 min 12 s
